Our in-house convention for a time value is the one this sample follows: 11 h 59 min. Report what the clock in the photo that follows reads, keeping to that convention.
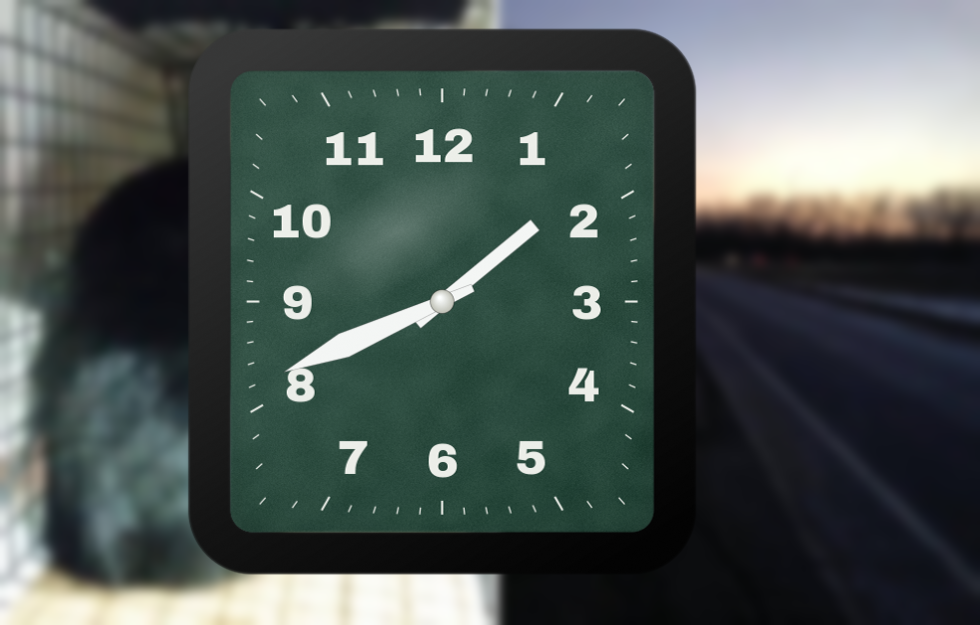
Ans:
1 h 41 min
